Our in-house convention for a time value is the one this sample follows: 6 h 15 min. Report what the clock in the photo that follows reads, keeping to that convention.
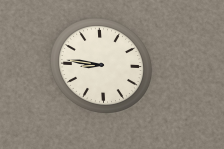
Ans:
8 h 46 min
